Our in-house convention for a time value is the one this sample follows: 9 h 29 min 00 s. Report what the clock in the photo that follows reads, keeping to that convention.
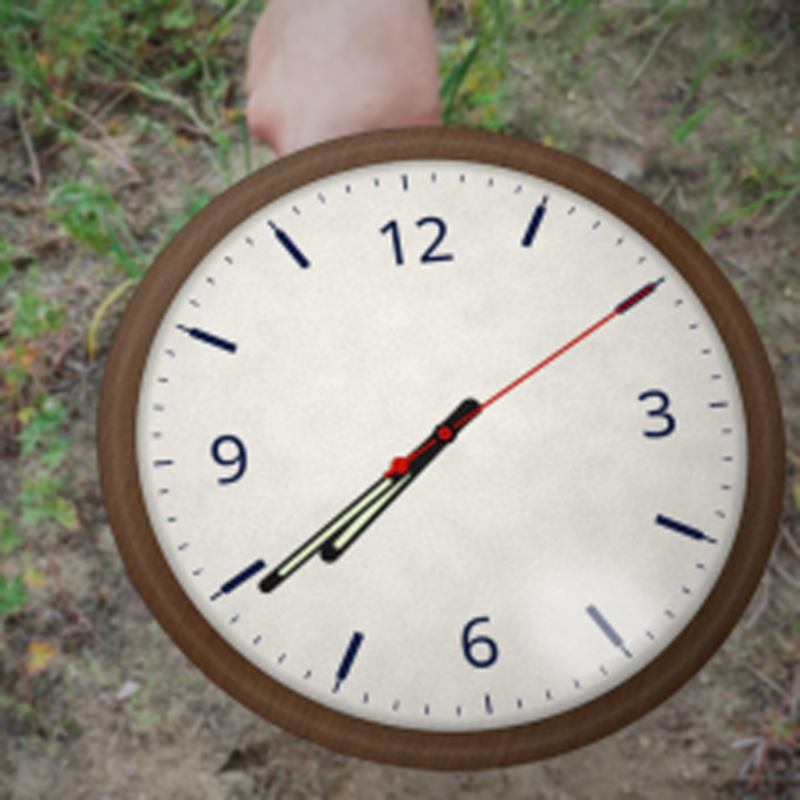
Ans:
7 h 39 min 10 s
